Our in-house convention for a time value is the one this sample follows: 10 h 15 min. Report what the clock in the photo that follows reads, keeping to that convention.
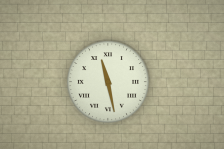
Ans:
11 h 28 min
